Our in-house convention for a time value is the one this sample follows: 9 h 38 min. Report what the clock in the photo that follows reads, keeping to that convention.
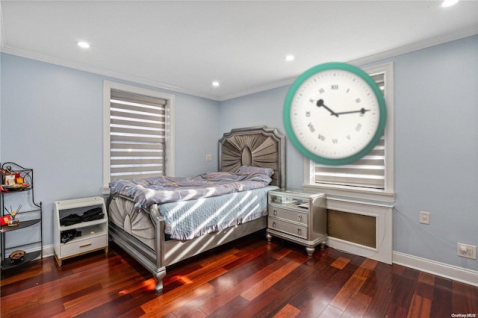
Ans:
10 h 14 min
